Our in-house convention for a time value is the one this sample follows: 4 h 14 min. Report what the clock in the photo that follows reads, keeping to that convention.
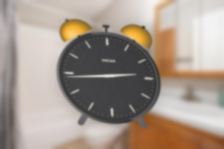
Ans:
2 h 44 min
